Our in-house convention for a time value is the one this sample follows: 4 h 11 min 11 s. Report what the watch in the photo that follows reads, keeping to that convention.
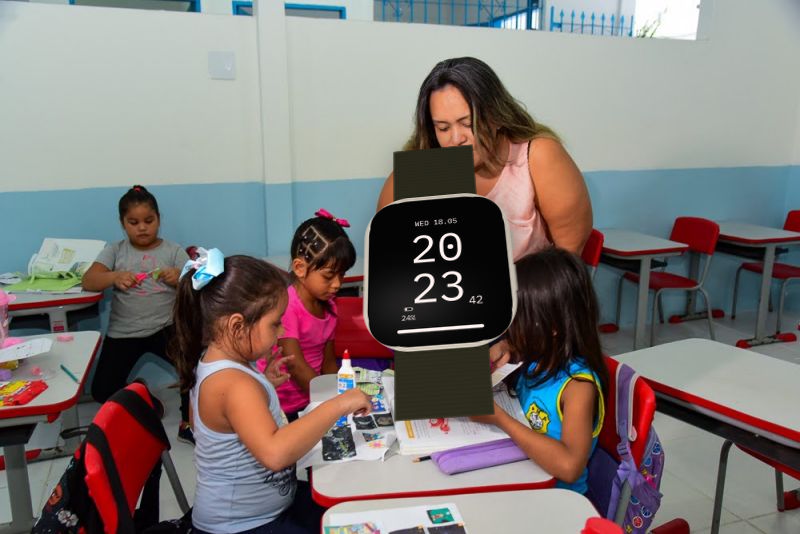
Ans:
20 h 23 min 42 s
